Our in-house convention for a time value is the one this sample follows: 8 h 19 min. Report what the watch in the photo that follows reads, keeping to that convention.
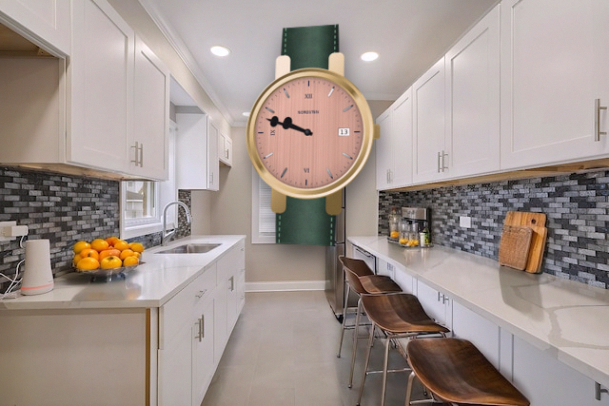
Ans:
9 h 48 min
